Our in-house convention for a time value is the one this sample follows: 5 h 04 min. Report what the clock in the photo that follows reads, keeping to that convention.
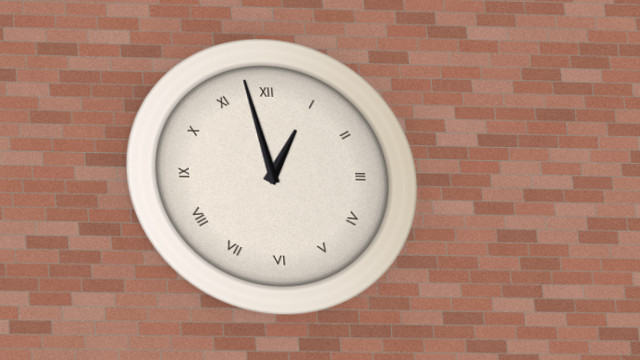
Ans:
12 h 58 min
